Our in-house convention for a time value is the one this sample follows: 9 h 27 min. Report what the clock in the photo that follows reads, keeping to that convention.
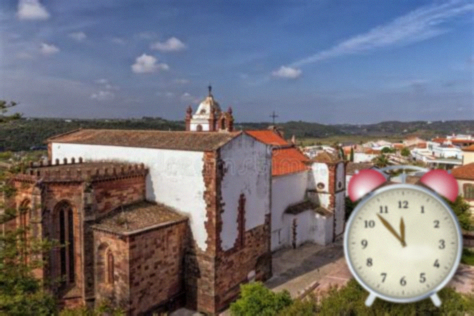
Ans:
11 h 53 min
